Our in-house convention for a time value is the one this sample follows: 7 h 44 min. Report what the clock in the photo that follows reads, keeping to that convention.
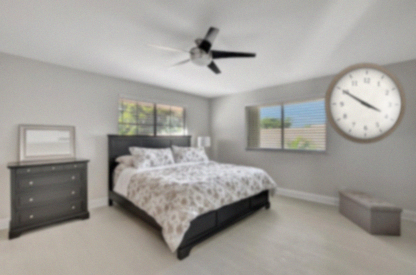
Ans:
3 h 50 min
